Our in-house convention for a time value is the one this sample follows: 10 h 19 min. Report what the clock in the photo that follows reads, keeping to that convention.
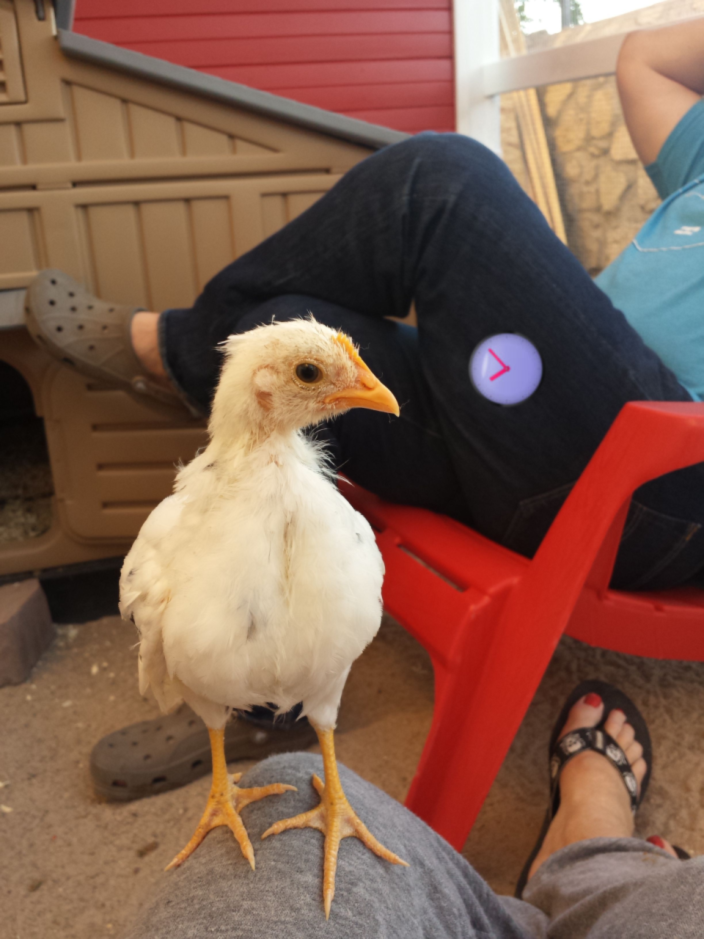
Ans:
7 h 53 min
